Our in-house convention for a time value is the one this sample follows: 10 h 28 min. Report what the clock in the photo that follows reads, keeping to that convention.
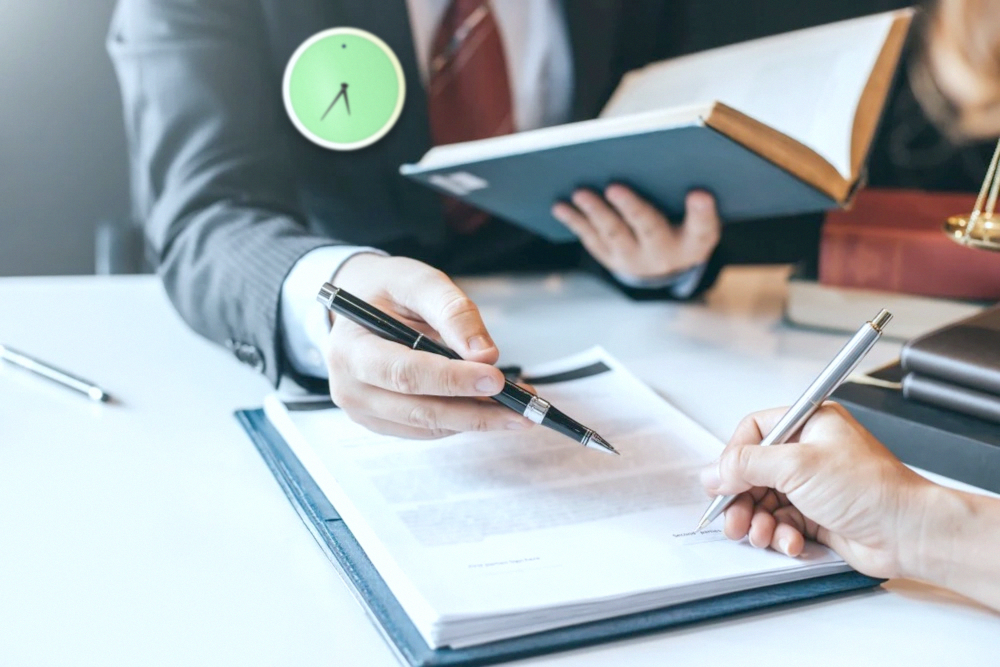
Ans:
5 h 36 min
